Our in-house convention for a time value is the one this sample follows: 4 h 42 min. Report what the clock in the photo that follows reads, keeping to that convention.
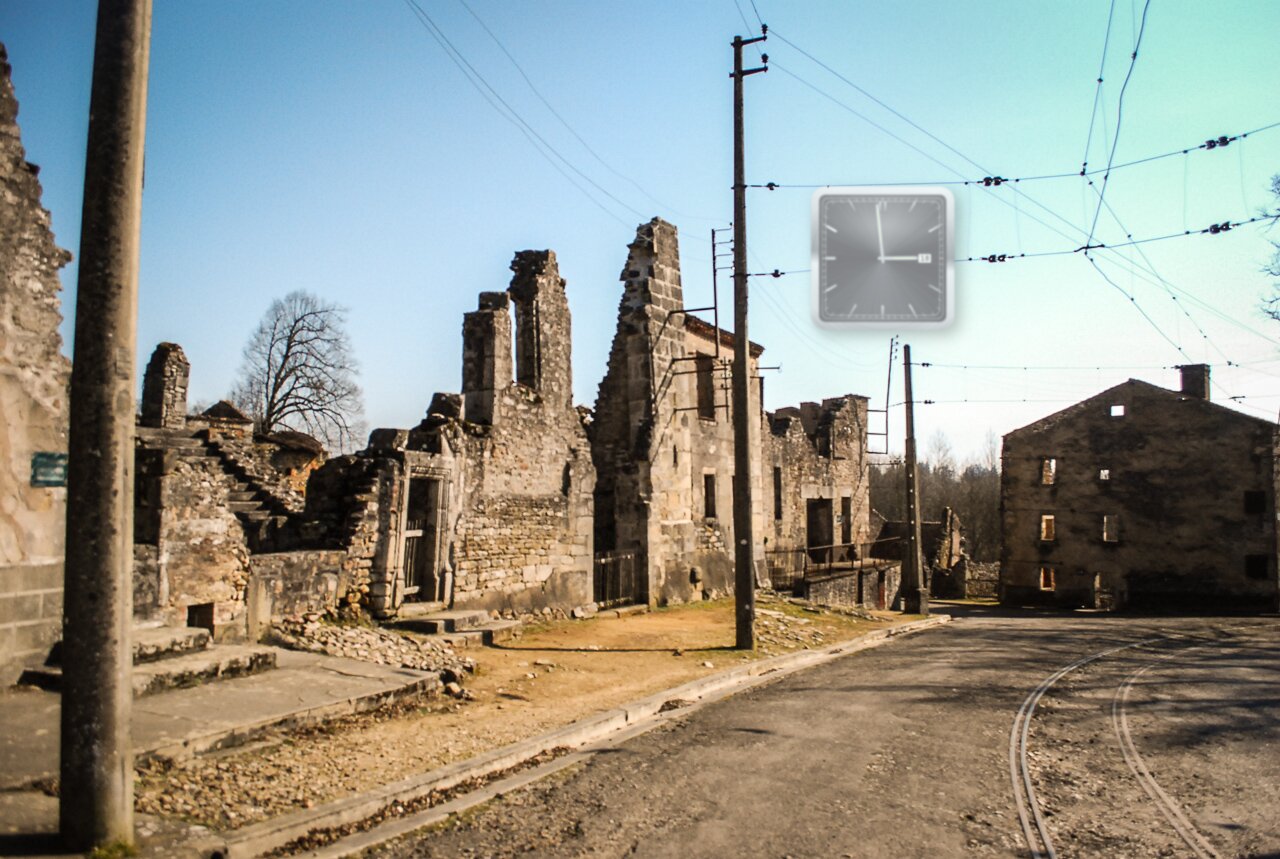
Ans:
2 h 59 min
